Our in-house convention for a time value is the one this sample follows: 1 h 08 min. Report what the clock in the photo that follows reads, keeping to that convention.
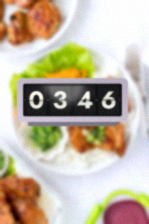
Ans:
3 h 46 min
